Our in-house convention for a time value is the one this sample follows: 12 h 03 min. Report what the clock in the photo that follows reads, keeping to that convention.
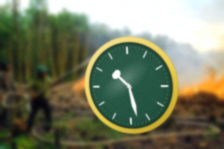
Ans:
10 h 28 min
